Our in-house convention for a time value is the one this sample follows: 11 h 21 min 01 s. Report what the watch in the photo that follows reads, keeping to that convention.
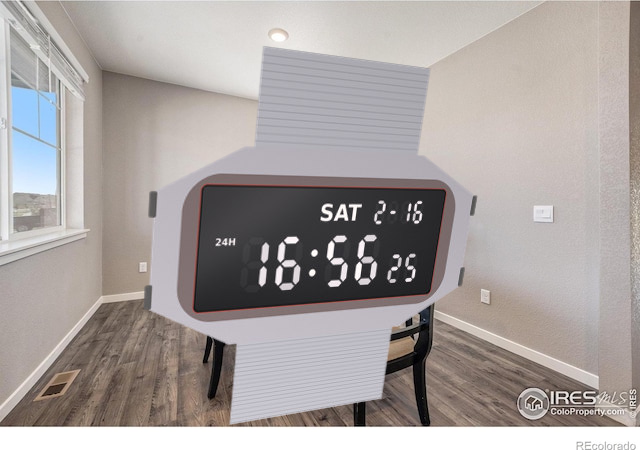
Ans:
16 h 56 min 25 s
